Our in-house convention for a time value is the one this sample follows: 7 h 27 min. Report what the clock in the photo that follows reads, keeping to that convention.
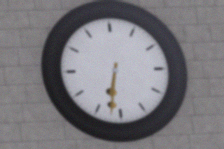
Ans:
6 h 32 min
